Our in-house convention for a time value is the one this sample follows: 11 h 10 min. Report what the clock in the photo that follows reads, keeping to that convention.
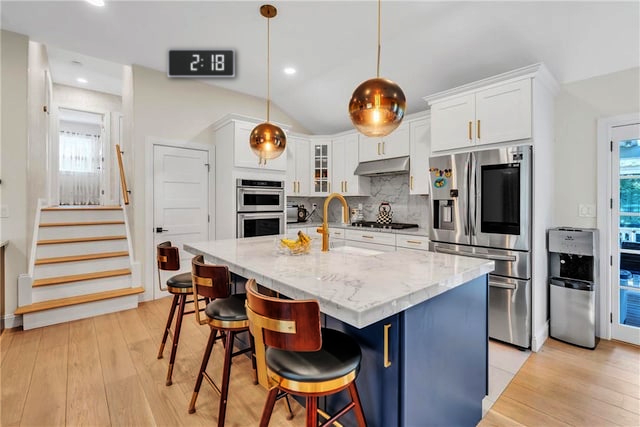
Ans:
2 h 18 min
